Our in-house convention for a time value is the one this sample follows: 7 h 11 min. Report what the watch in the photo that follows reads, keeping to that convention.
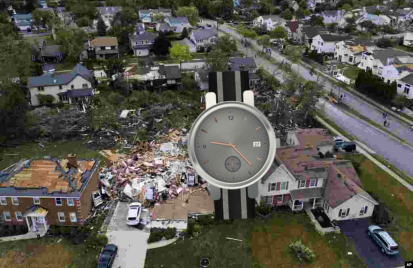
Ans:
9 h 23 min
